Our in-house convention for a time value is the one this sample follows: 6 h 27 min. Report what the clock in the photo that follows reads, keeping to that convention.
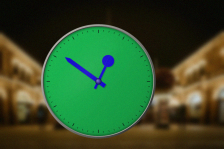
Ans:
12 h 51 min
